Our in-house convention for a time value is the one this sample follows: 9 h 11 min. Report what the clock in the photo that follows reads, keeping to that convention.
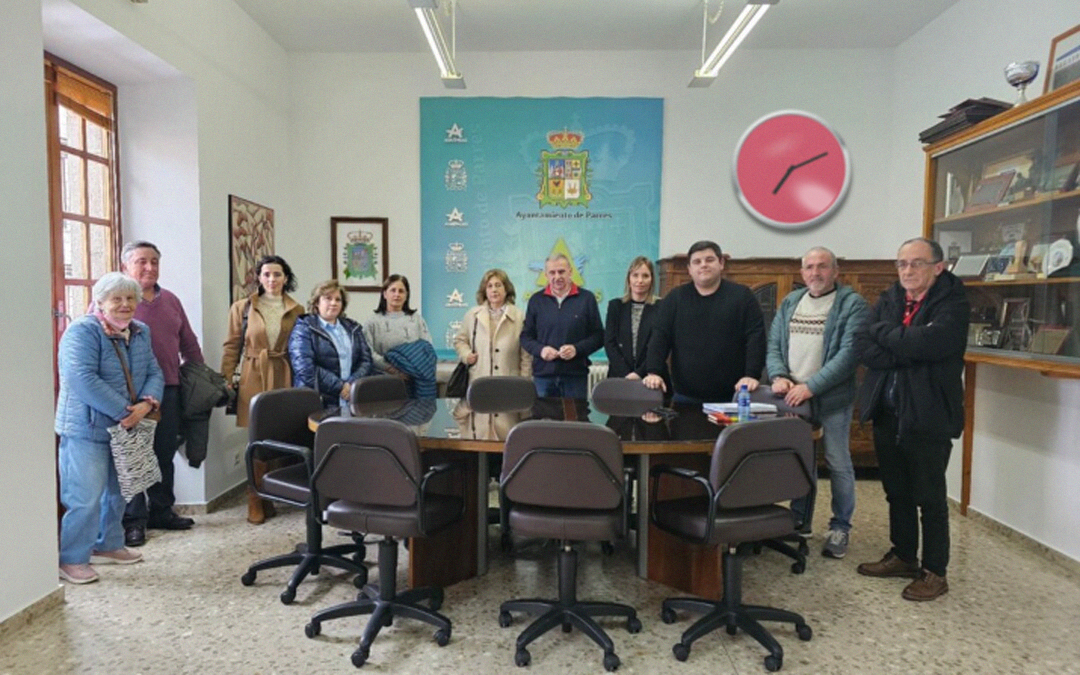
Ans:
7 h 11 min
